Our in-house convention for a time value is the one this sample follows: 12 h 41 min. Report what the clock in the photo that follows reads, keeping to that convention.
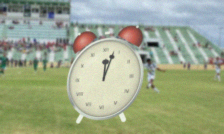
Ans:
12 h 03 min
